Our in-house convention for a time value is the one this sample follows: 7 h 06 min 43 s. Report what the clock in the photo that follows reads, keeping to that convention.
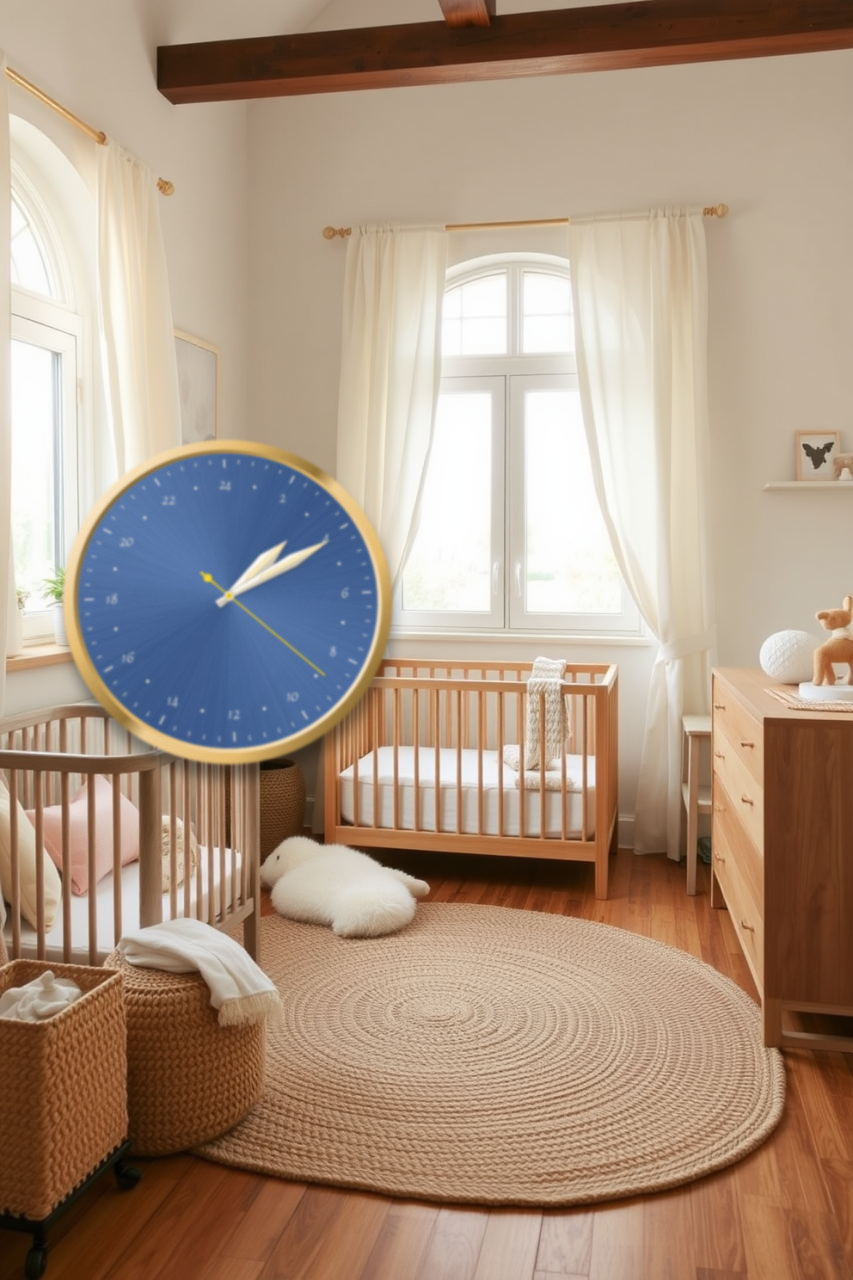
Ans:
3 h 10 min 22 s
